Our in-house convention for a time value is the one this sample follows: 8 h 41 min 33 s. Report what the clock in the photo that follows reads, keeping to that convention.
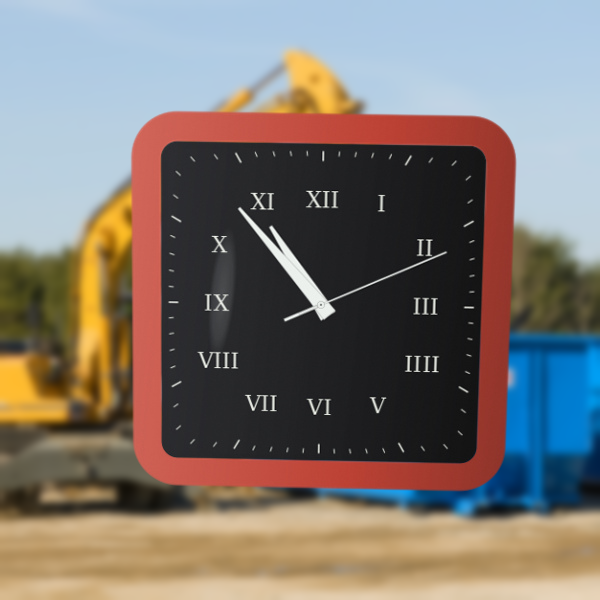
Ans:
10 h 53 min 11 s
